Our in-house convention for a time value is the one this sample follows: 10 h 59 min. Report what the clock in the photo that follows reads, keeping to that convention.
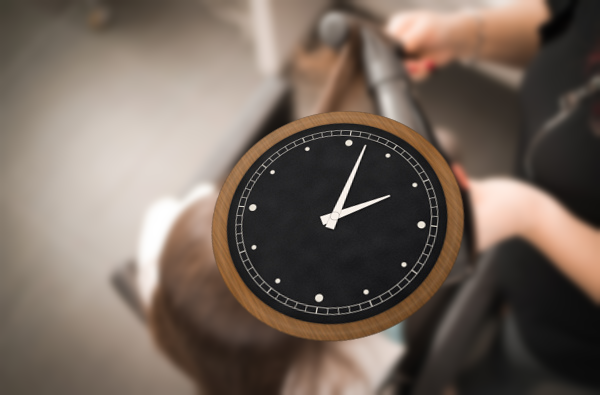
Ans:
2 h 02 min
